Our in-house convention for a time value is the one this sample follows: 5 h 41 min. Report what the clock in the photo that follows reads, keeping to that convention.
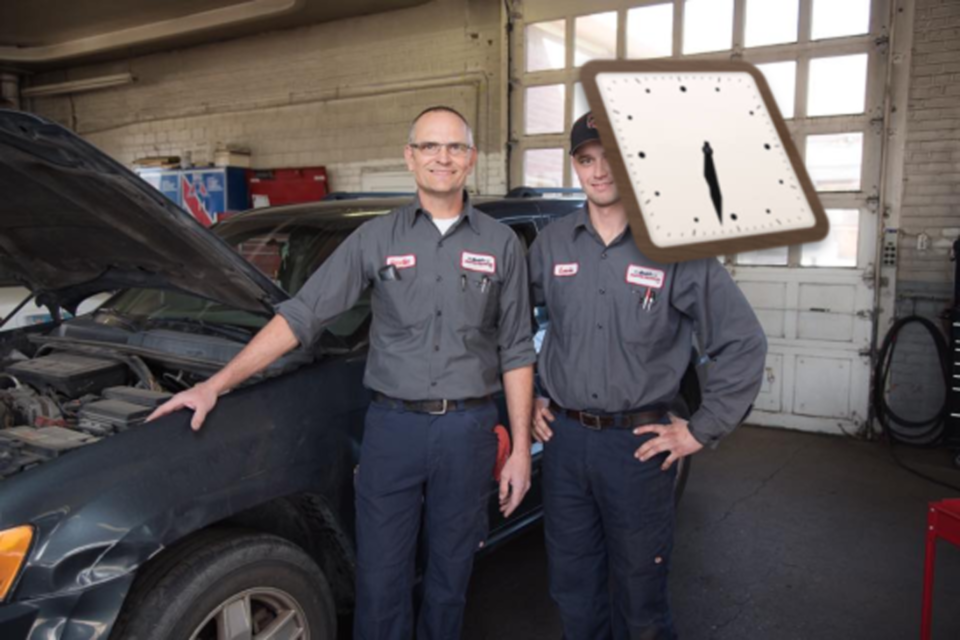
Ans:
6 h 32 min
